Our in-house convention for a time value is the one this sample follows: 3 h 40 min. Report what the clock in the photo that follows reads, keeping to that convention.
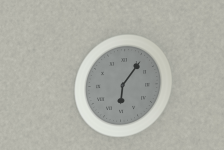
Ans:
6 h 06 min
